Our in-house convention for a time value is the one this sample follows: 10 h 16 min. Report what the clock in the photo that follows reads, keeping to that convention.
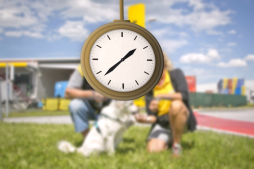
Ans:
1 h 38 min
